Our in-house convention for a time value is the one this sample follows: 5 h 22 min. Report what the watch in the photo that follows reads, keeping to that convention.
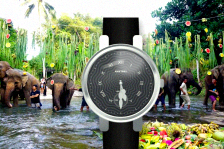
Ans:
5 h 30 min
